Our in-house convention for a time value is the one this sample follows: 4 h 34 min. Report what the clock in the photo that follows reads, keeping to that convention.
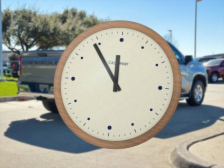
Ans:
11 h 54 min
